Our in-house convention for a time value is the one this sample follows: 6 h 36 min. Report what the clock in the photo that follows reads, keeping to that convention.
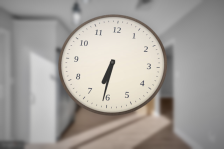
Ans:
6 h 31 min
